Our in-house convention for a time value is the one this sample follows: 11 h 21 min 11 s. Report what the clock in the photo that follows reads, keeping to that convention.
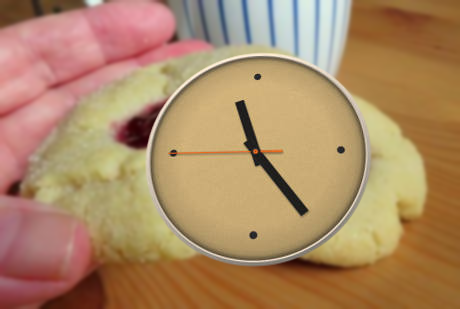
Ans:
11 h 23 min 45 s
